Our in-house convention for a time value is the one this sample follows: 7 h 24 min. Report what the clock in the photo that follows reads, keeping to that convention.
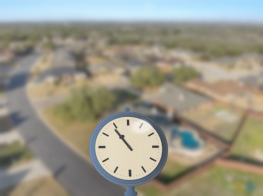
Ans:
10 h 54 min
